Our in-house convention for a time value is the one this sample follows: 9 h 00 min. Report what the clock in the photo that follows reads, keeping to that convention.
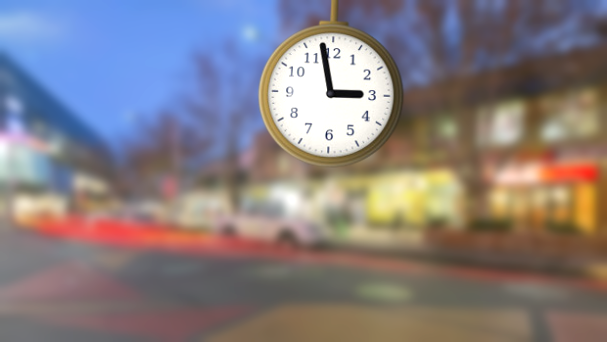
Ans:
2 h 58 min
